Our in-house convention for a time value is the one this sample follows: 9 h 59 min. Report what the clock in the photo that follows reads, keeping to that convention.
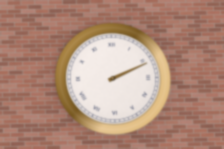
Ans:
2 h 11 min
